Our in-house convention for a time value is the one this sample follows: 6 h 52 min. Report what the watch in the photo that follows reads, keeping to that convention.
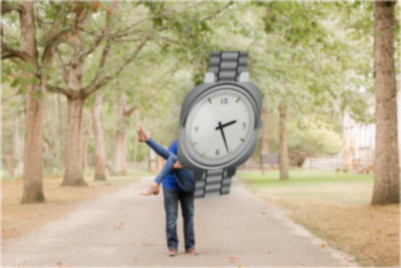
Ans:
2 h 26 min
